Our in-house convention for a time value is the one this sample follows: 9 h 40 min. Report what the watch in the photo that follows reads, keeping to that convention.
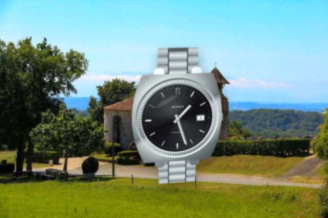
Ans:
1 h 27 min
